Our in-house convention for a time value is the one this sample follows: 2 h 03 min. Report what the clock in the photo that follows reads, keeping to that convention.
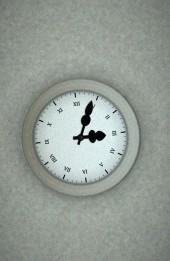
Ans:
3 h 04 min
